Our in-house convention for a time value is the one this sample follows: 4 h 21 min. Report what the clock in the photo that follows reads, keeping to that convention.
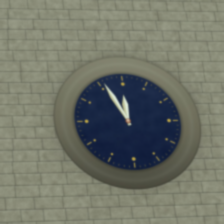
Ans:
11 h 56 min
